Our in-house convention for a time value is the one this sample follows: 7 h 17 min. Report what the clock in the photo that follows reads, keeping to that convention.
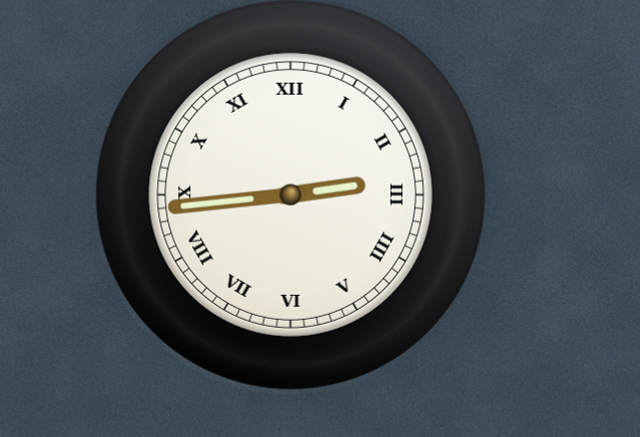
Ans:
2 h 44 min
